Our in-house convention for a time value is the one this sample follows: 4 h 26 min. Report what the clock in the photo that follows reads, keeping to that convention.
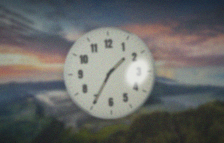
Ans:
1 h 35 min
